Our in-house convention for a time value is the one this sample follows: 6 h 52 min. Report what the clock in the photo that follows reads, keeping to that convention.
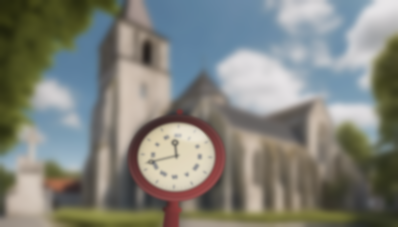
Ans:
11 h 42 min
